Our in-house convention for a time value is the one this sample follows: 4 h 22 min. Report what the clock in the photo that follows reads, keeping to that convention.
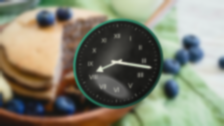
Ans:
8 h 17 min
